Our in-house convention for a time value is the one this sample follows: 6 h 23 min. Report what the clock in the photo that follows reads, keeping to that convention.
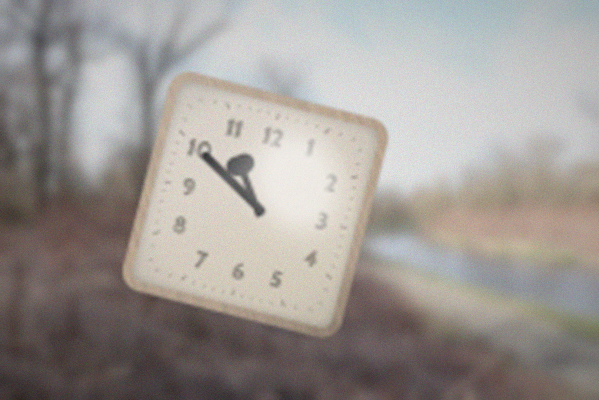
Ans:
10 h 50 min
